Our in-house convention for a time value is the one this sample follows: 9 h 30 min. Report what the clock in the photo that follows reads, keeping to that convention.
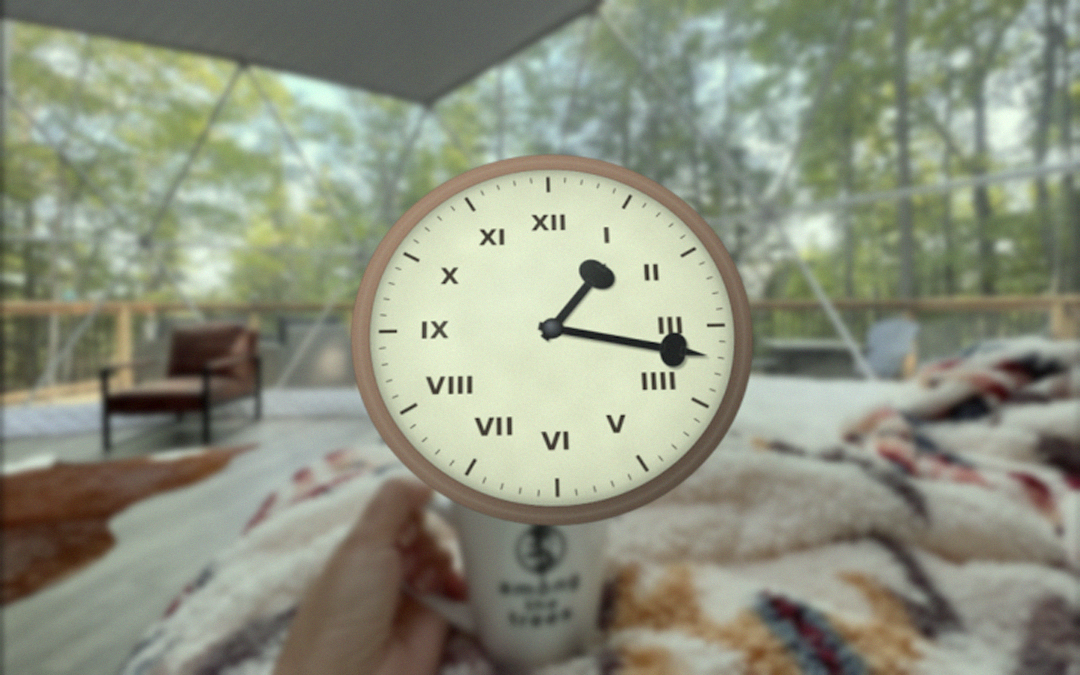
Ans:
1 h 17 min
